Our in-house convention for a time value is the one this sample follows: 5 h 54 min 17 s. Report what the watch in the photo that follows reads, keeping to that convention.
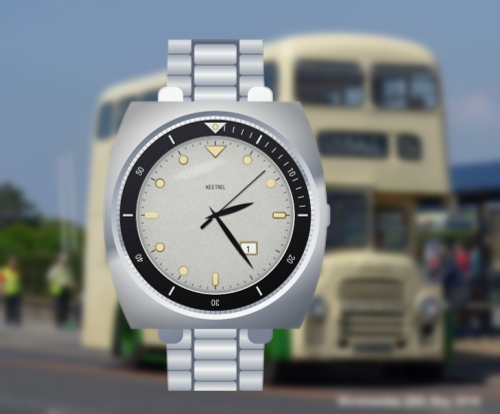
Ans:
2 h 24 min 08 s
